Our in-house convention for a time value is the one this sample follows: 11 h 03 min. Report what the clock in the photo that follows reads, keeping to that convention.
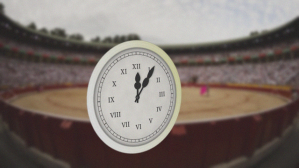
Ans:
12 h 06 min
